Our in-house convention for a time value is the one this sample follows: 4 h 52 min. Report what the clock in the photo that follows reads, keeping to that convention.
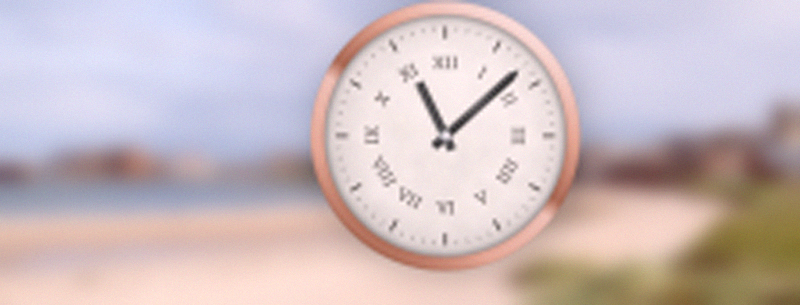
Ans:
11 h 08 min
